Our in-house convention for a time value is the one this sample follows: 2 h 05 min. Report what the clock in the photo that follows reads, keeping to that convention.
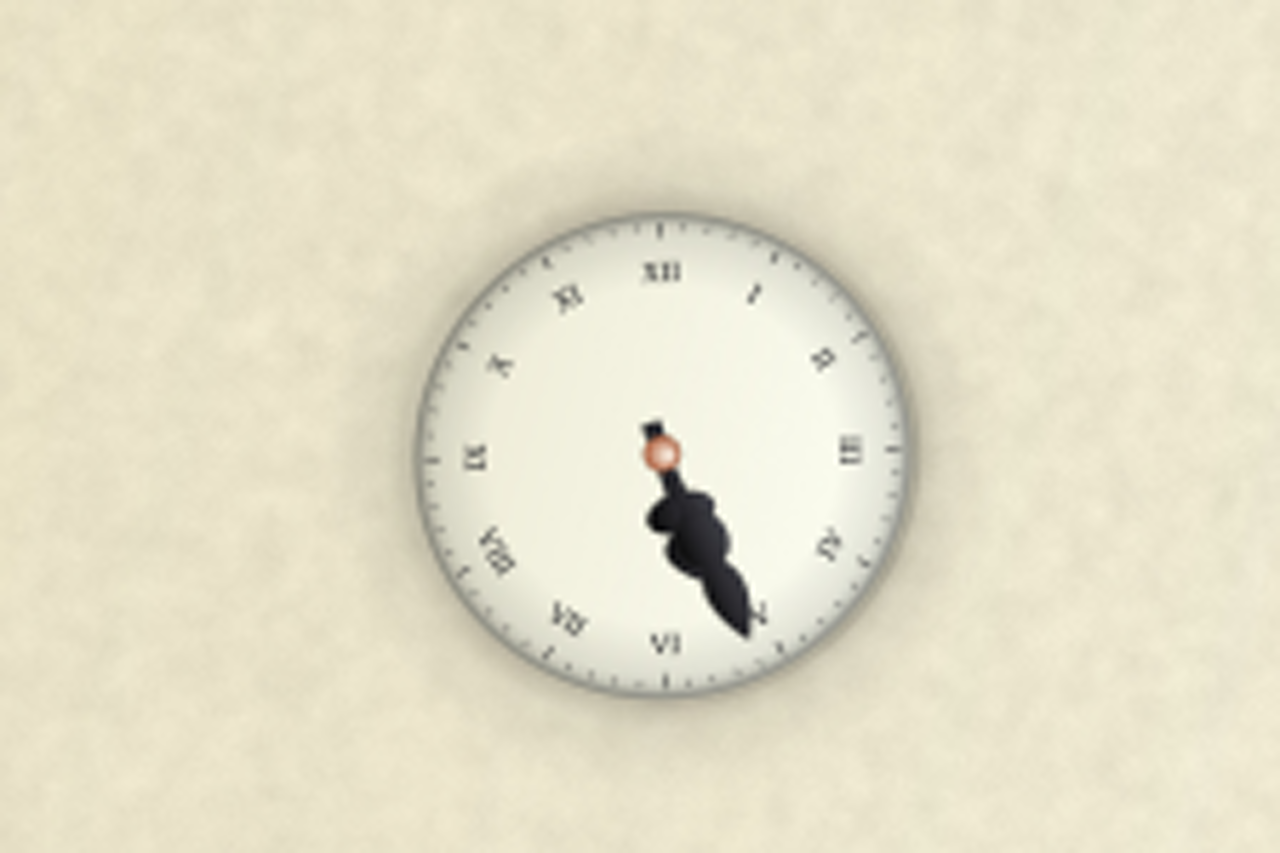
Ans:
5 h 26 min
